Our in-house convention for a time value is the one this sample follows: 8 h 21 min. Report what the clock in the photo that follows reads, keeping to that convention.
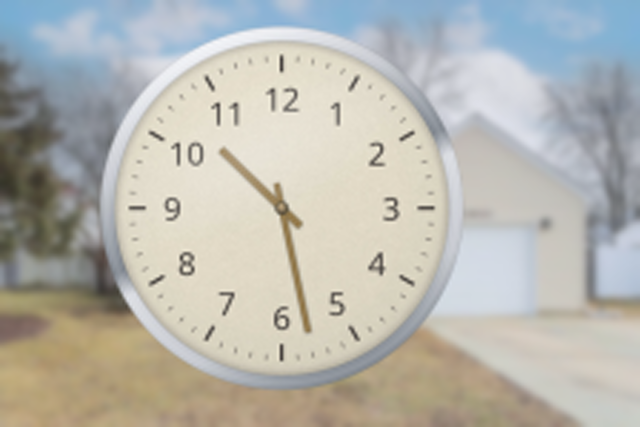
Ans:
10 h 28 min
